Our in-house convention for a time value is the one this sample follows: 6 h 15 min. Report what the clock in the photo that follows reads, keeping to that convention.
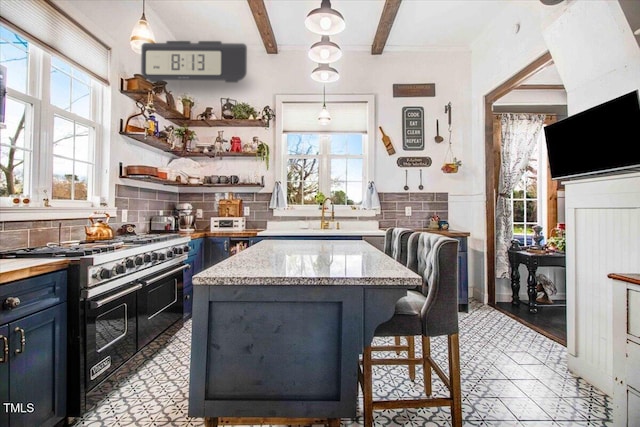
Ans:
8 h 13 min
